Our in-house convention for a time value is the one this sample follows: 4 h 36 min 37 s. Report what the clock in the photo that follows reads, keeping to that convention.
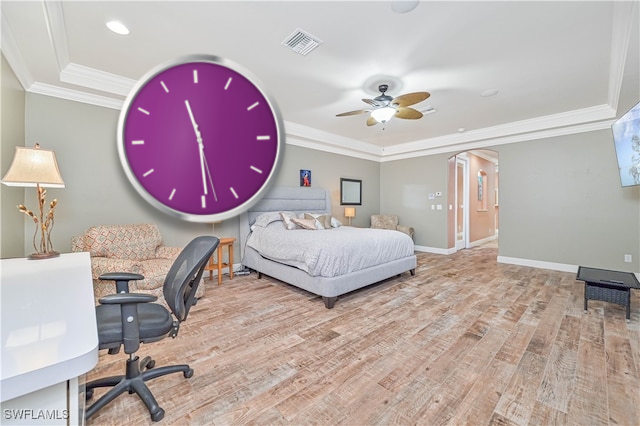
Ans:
11 h 29 min 28 s
